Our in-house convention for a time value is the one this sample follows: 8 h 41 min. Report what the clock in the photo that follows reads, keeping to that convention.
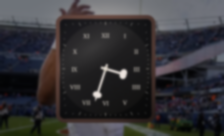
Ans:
3 h 33 min
